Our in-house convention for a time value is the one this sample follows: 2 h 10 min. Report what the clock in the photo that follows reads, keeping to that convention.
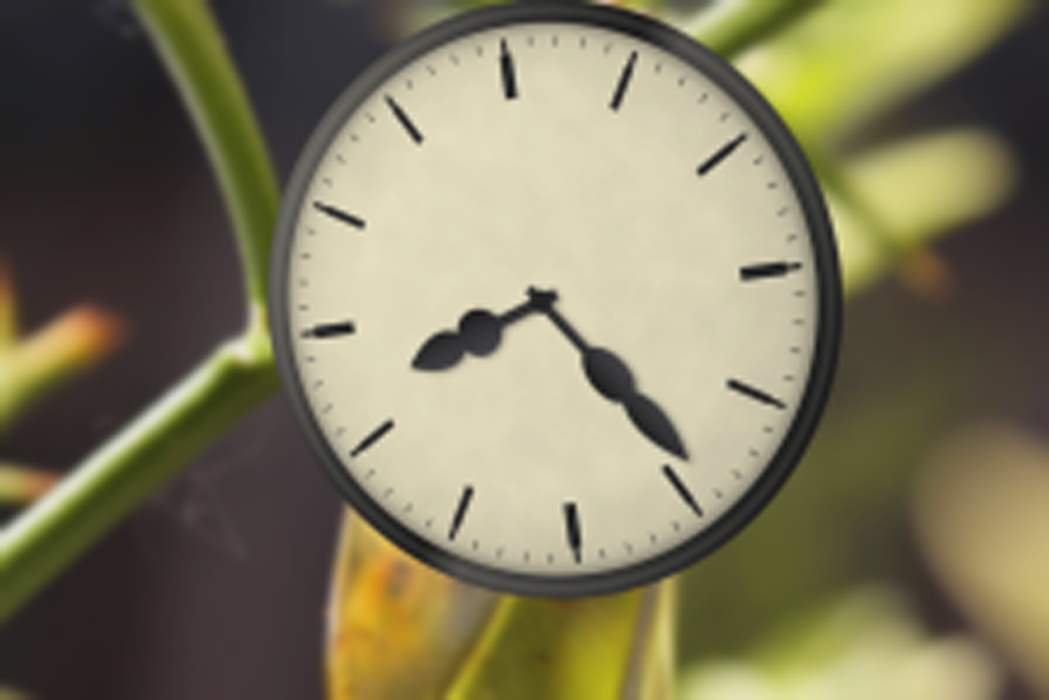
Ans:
8 h 24 min
